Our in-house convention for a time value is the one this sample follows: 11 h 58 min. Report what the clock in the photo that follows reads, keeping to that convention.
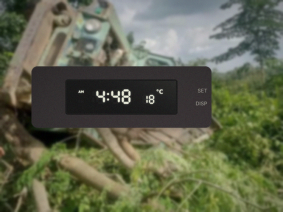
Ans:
4 h 48 min
